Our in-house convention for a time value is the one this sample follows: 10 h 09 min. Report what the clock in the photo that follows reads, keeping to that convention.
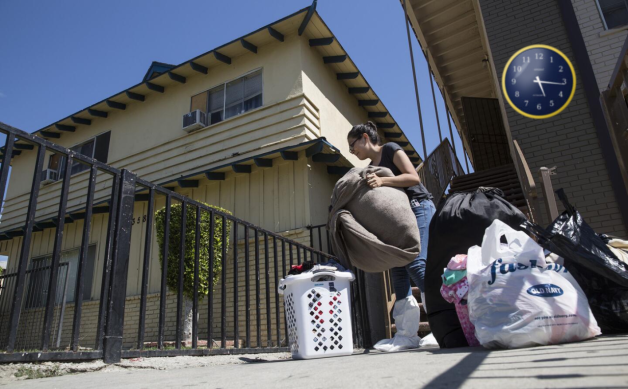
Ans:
5 h 16 min
